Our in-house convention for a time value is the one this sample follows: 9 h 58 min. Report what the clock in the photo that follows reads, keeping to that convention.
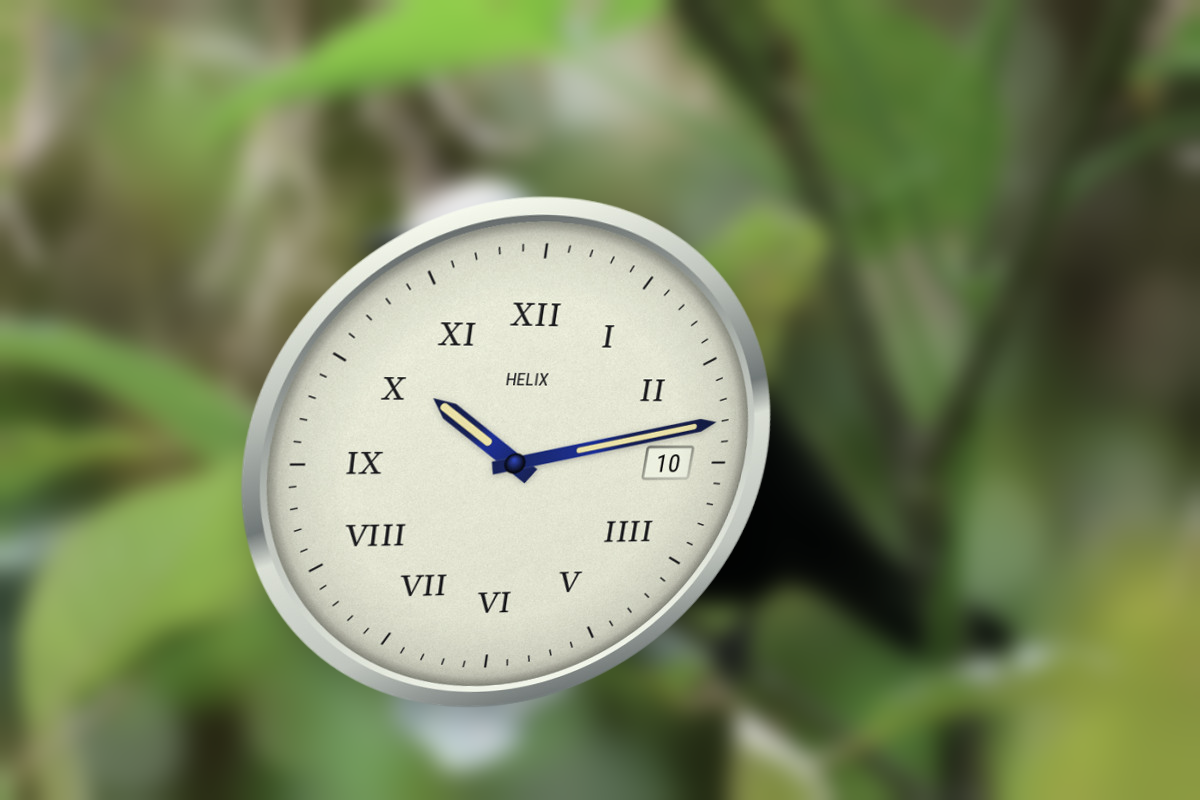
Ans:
10 h 13 min
